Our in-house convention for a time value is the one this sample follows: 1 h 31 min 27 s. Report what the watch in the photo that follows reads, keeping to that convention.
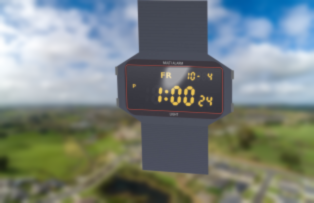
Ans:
1 h 00 min 24 s
